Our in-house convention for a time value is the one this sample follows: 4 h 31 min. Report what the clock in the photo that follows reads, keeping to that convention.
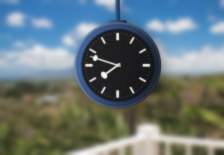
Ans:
7 h 48 min
